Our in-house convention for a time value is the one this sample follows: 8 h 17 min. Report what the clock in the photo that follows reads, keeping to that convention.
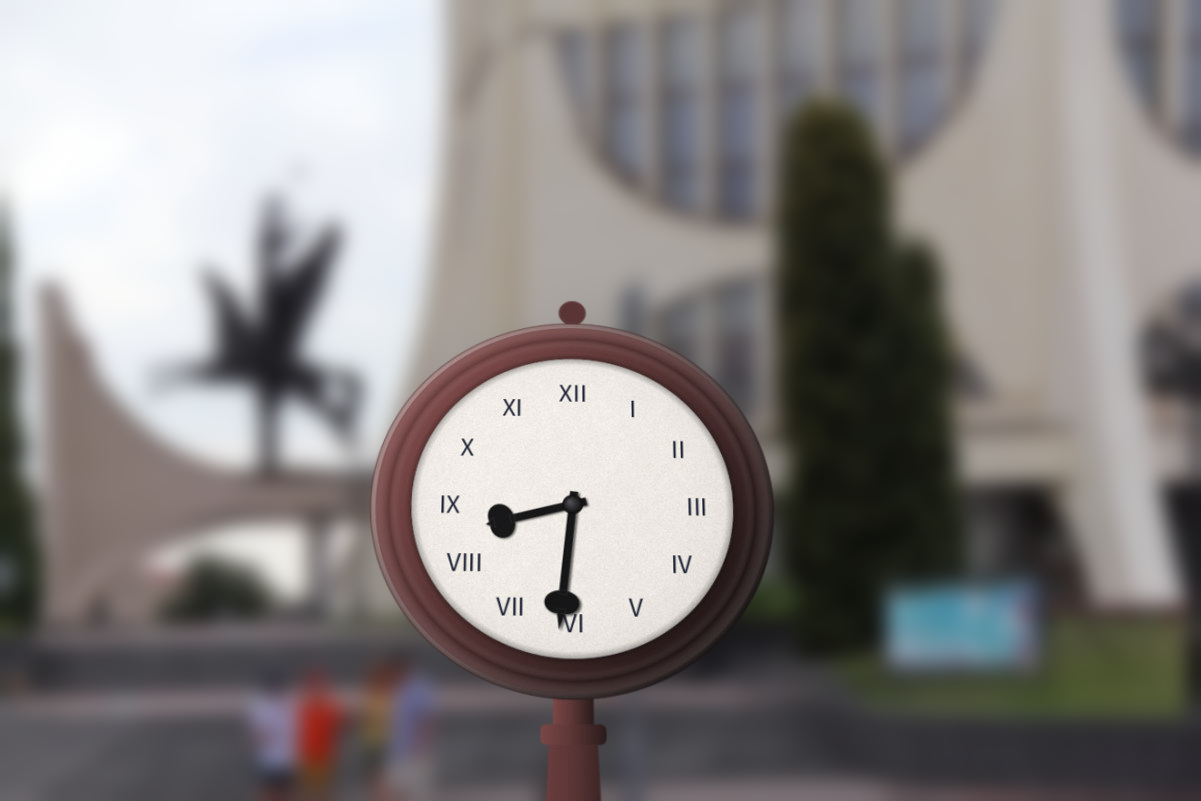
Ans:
8 h 31 min
